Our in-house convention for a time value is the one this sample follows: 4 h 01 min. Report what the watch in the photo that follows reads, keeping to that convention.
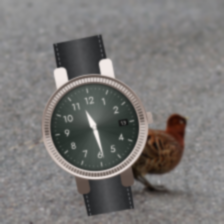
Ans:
11 h 29 min
